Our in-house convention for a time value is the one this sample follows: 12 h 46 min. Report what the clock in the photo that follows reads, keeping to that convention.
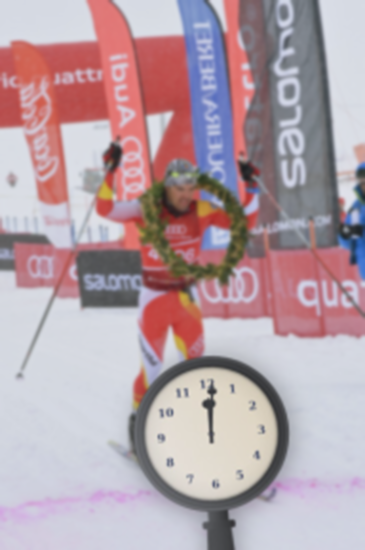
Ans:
12 h 01 min
